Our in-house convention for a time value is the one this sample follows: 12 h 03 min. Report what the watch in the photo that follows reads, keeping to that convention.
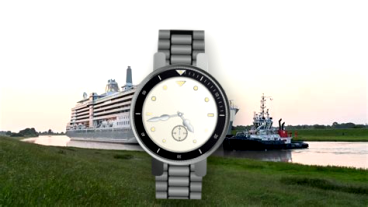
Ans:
4 h 43 min
